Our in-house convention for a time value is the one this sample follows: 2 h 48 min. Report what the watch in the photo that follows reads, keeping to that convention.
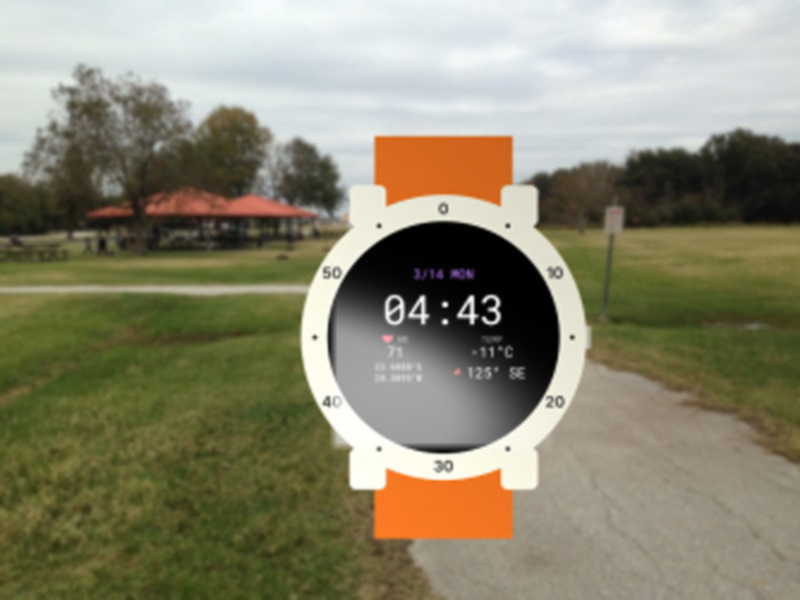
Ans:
4 h 43 min
